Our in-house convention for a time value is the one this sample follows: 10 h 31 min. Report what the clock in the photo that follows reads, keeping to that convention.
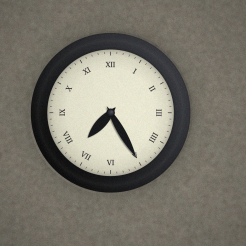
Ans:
7 h 25 min
